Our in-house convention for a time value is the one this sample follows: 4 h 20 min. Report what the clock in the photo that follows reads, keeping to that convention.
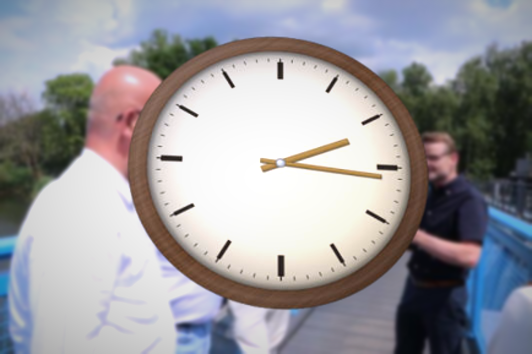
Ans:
2 h 16 min
